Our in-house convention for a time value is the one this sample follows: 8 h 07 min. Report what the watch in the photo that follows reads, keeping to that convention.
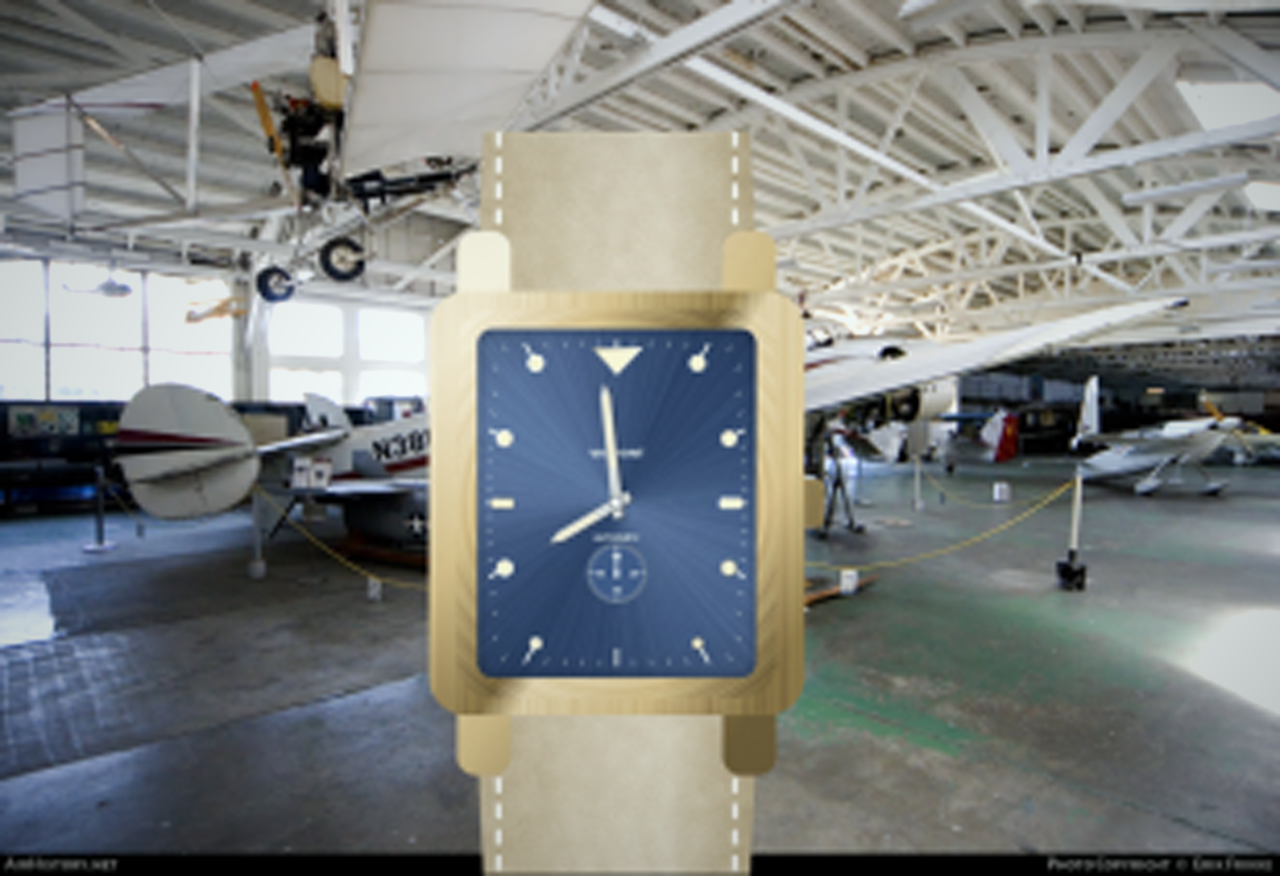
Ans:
7 h 59 min
